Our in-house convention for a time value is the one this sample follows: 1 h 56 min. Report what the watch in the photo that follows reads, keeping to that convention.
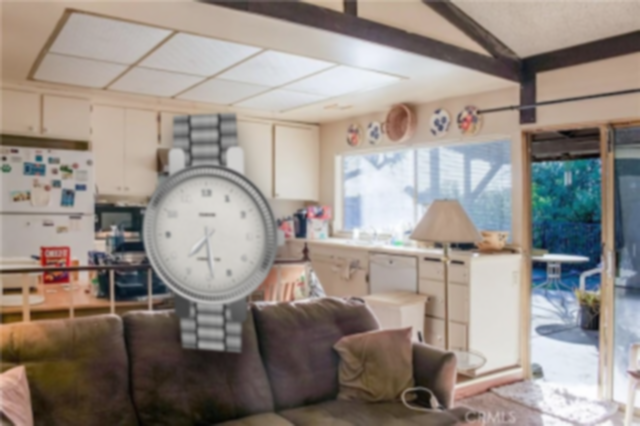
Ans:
7 h 29 min
